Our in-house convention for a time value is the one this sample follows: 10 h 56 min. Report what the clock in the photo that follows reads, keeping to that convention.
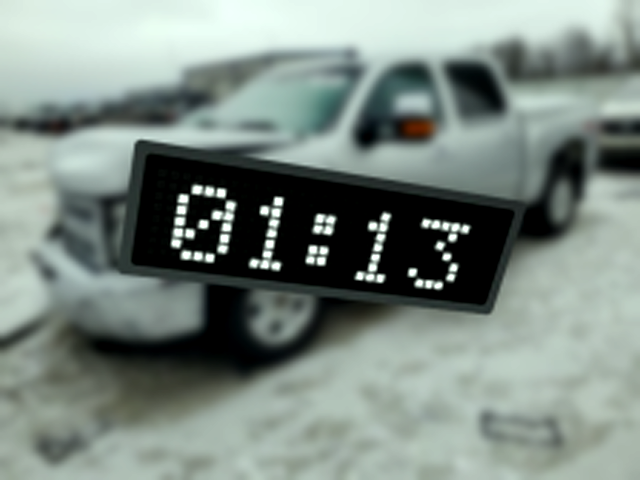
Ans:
1 h 13 min
